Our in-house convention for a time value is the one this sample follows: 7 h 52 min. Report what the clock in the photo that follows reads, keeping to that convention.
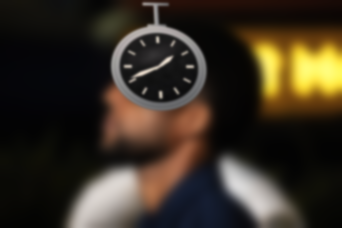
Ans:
1 h 41 min
